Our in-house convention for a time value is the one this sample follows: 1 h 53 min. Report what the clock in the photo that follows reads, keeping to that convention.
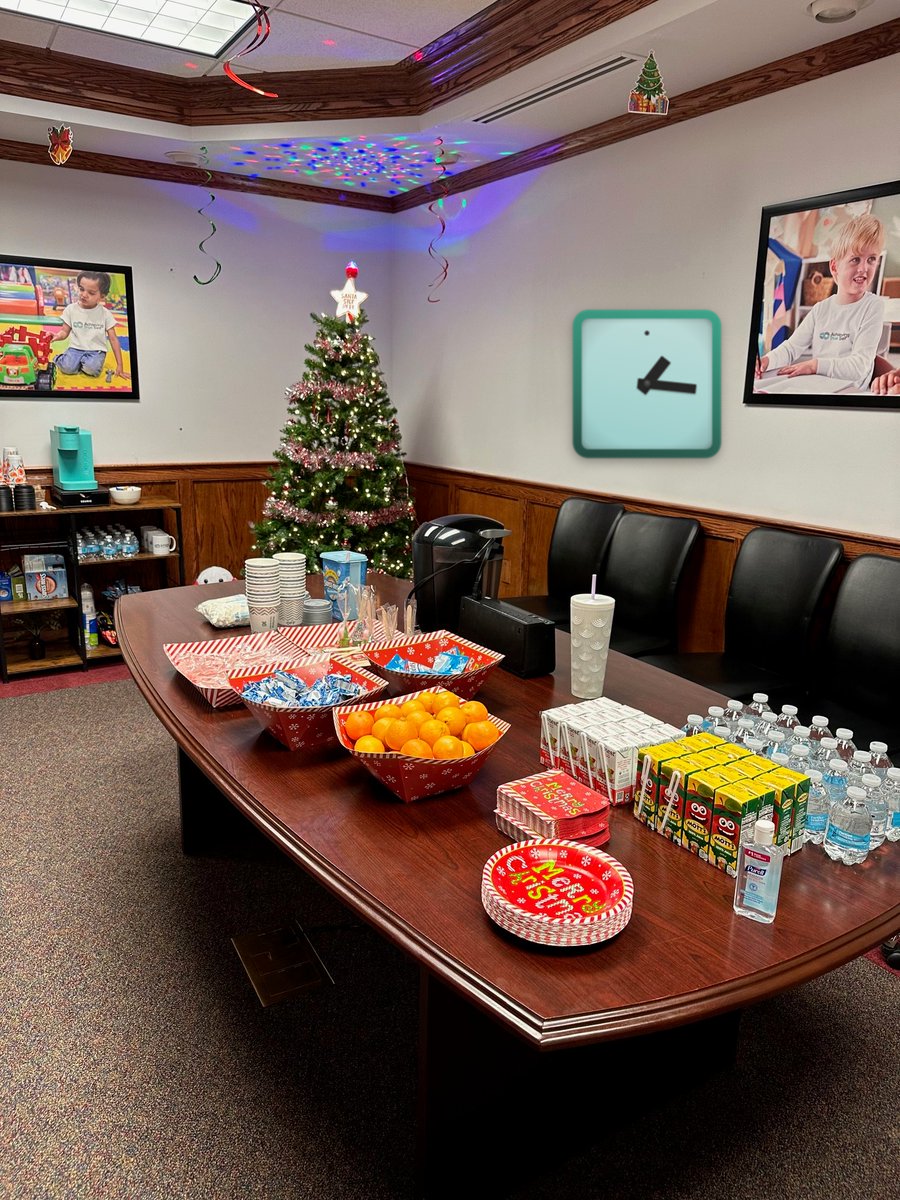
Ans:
1 h 16 min
